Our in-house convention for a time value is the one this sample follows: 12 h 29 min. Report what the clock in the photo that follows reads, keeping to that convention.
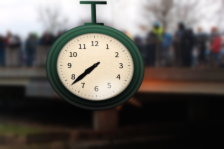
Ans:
7 h 38 min
